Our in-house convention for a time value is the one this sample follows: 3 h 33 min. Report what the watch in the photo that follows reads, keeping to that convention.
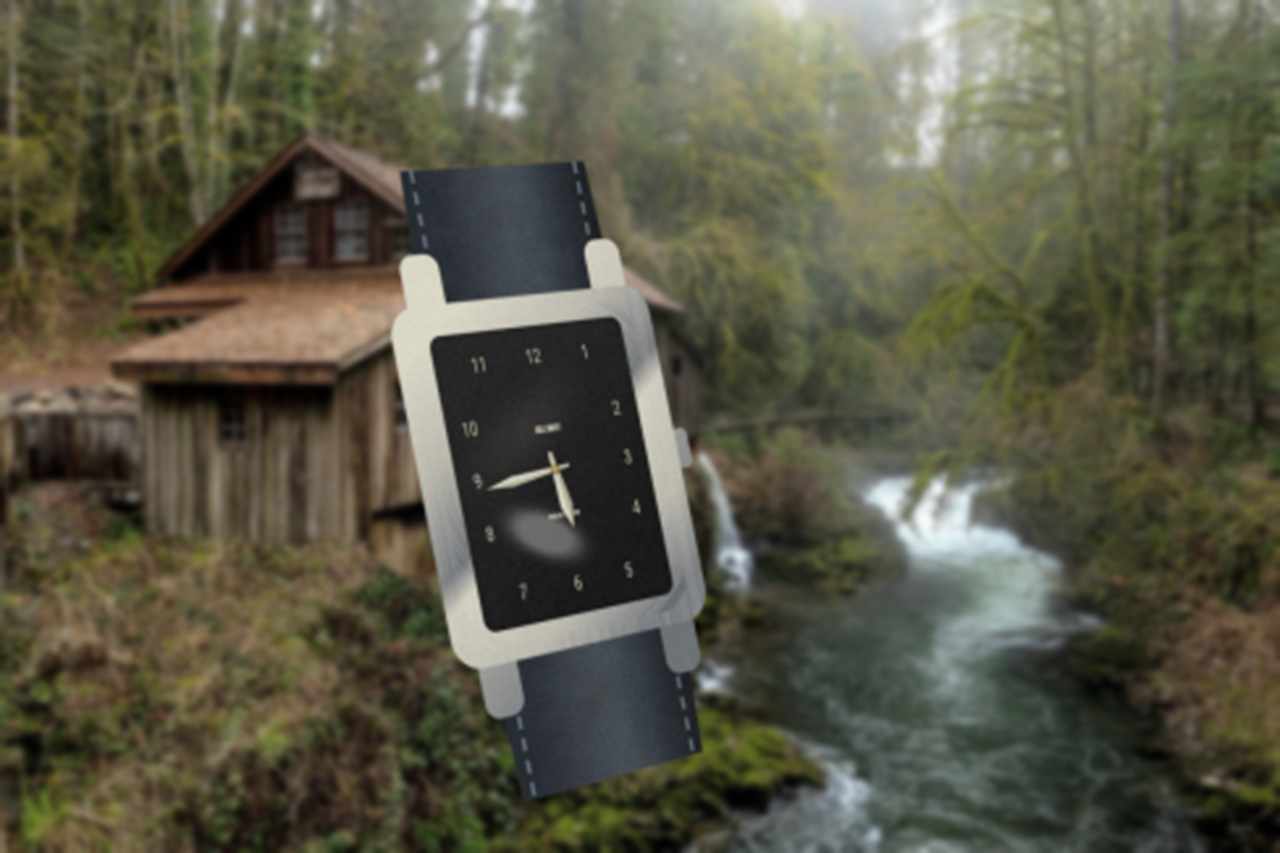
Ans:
5 h 44 min
